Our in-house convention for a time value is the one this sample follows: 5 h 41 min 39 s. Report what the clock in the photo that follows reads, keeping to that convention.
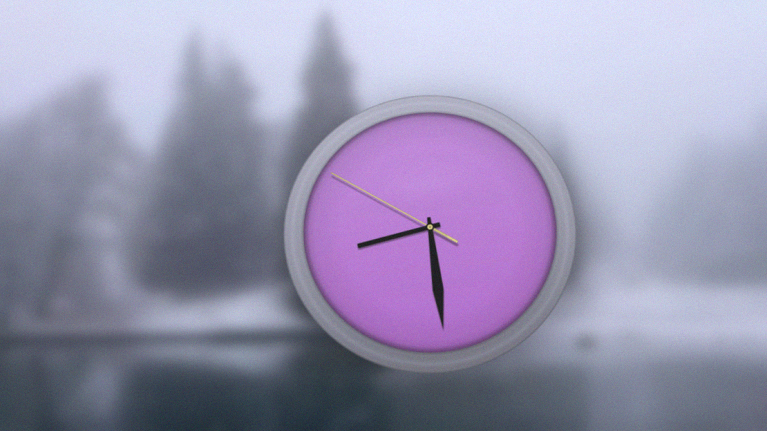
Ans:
8 h 28 min 50 s
